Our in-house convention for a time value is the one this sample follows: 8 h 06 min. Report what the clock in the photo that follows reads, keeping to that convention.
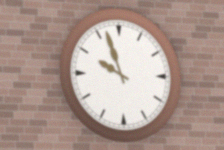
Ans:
9 h 57 min
